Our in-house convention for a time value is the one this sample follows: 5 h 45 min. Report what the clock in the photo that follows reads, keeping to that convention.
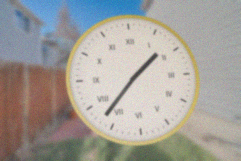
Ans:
1 h 37 min
